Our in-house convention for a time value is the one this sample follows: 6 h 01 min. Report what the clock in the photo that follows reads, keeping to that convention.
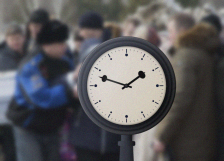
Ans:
1 h 48 min
